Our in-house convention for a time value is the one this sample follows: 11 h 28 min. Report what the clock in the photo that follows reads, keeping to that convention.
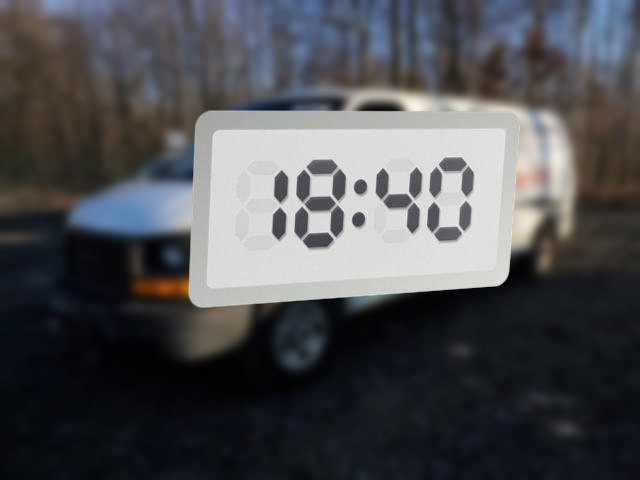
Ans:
18 h 40 min
